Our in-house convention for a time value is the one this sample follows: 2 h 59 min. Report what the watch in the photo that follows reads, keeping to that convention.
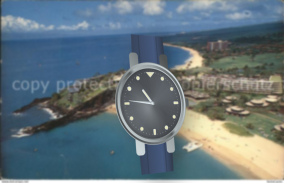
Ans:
10 h 46 min
